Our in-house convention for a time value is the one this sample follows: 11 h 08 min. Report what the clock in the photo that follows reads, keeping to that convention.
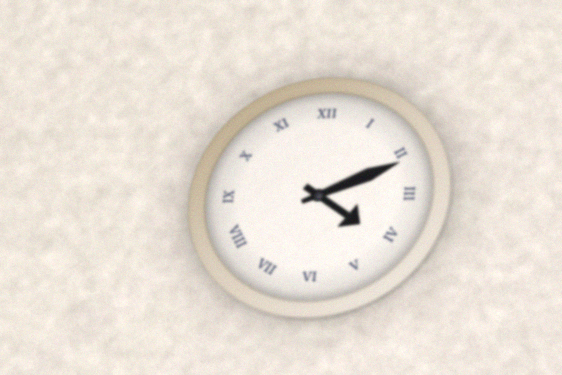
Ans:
4 h 11 min
